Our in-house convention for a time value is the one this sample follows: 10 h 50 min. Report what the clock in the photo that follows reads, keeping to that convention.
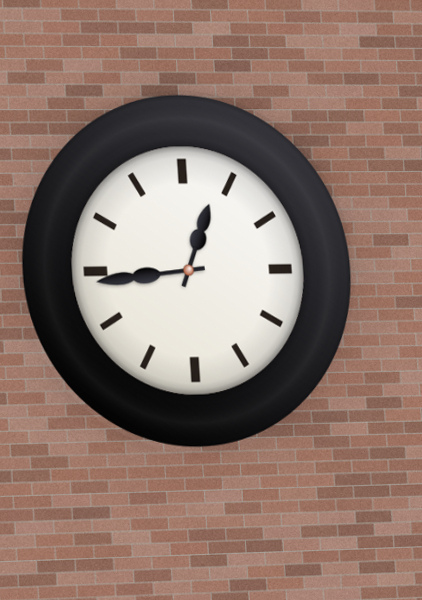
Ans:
12 h 44 min
